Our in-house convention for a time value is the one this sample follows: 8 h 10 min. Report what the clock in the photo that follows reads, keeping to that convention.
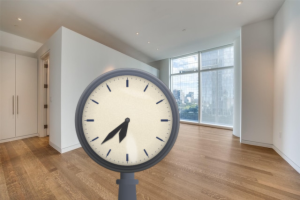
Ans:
6 h 38 min
